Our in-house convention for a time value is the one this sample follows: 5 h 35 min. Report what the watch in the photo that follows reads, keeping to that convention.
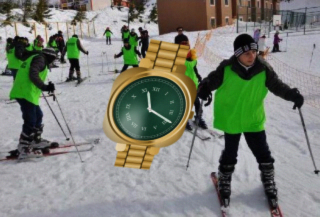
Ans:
11 h 19 min
